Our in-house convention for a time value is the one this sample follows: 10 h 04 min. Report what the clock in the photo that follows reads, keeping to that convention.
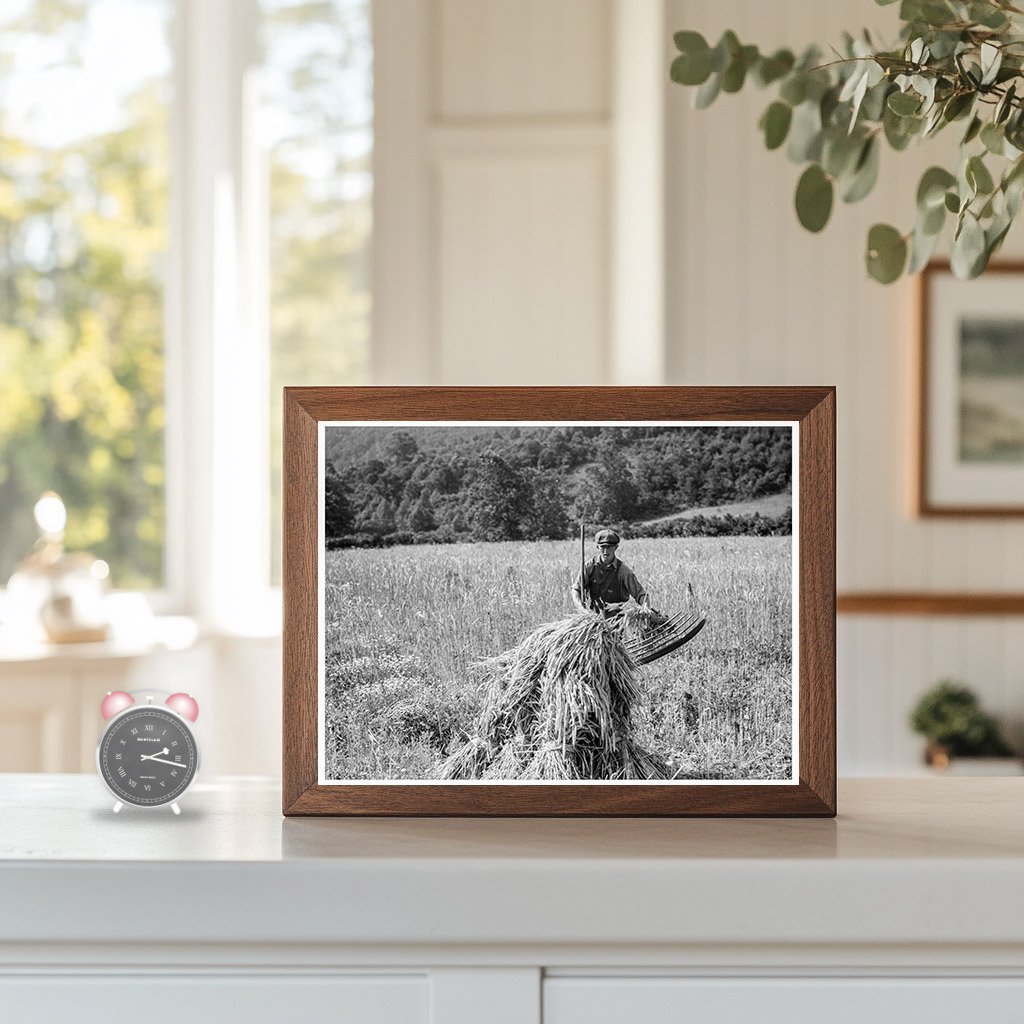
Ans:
2 h 17 min
